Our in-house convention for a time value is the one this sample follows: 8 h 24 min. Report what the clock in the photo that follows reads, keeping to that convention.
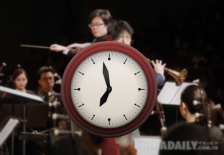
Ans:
6 h 58 min
